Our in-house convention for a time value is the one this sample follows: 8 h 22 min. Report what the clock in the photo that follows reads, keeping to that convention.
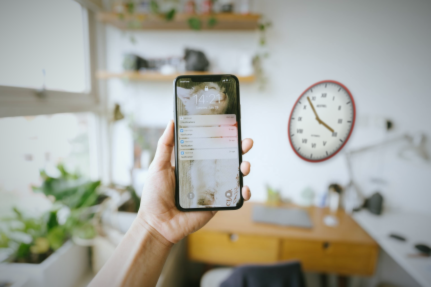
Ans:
3 h 53 min
